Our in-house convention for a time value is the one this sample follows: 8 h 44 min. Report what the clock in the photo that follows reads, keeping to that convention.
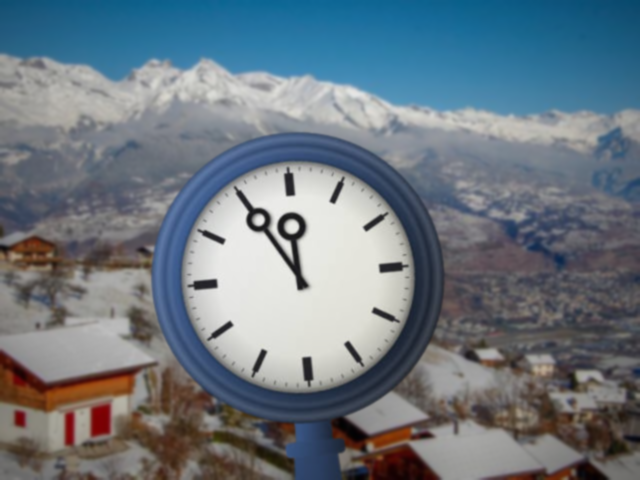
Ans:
11 h 55 min
